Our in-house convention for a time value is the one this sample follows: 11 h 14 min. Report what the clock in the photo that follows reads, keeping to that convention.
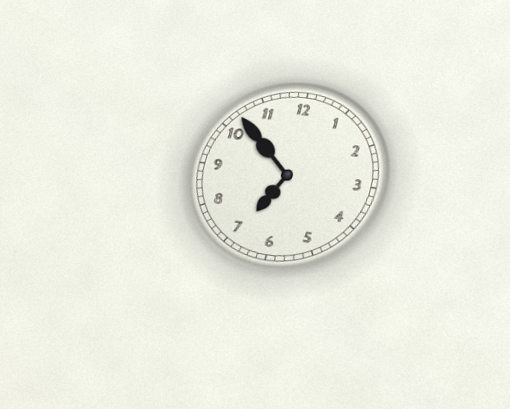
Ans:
6 h 52 min
